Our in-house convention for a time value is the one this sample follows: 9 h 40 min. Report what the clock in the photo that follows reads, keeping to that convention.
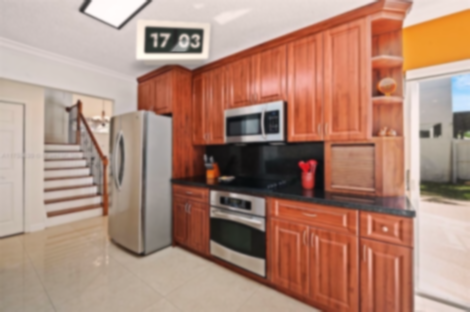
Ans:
17 h 03 min
